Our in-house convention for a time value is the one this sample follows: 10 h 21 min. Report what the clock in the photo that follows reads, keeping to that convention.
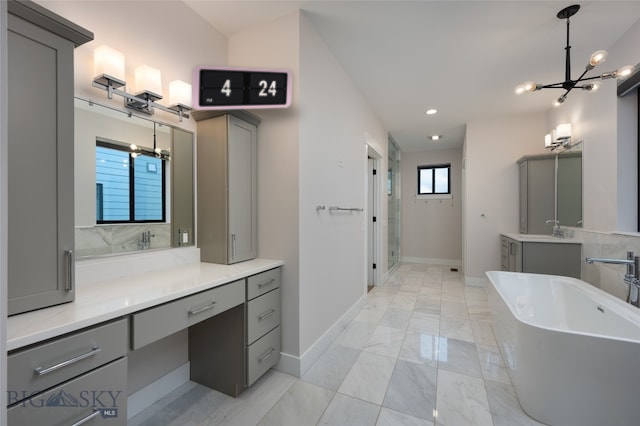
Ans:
4 h 24 min
